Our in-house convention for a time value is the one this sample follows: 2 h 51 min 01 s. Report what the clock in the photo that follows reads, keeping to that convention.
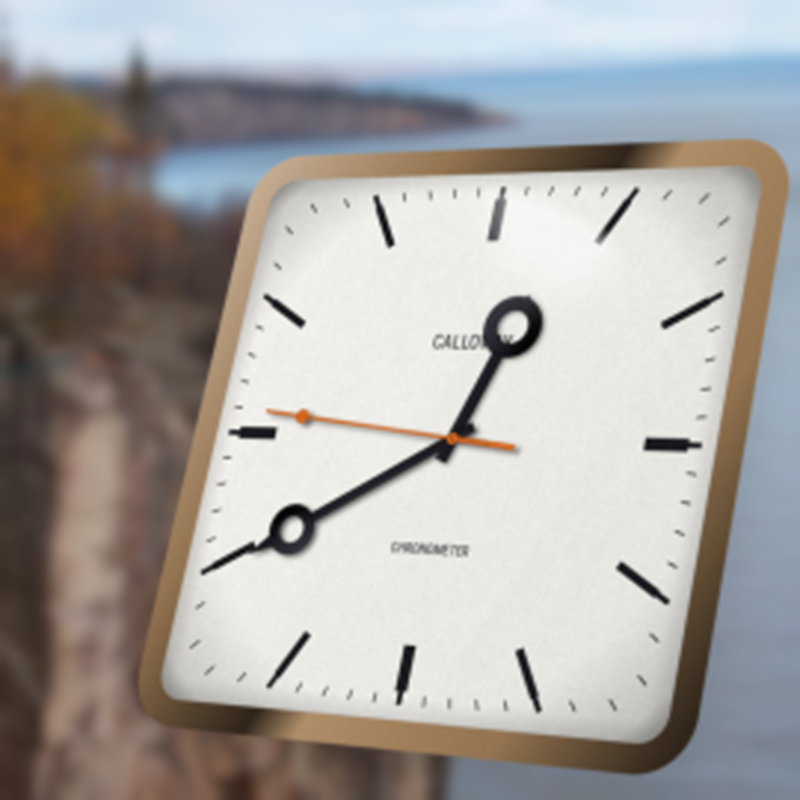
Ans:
12 h 39 min 46 s
